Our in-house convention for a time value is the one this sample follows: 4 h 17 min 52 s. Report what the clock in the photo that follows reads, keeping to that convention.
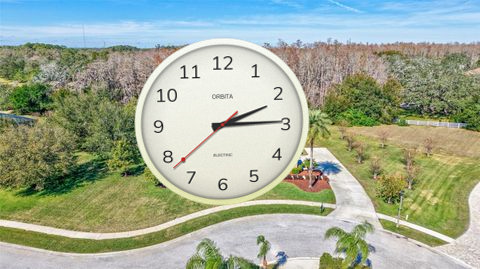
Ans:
2 h 14 min 38 s
